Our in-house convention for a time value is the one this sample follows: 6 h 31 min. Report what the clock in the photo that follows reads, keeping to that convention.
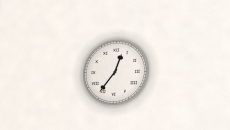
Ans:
12 h 36 min
